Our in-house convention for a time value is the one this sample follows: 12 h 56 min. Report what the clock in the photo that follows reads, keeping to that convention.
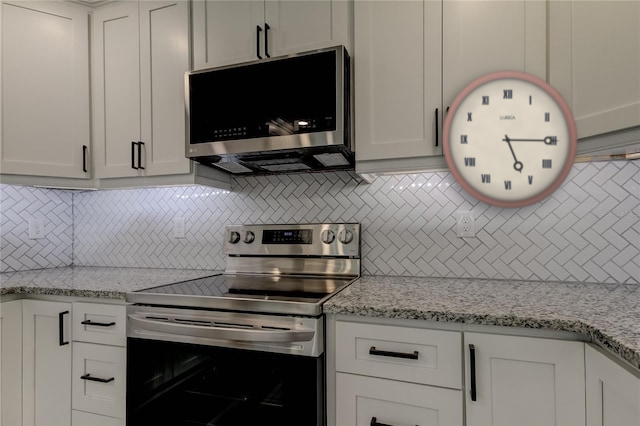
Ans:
5 h 15 min
